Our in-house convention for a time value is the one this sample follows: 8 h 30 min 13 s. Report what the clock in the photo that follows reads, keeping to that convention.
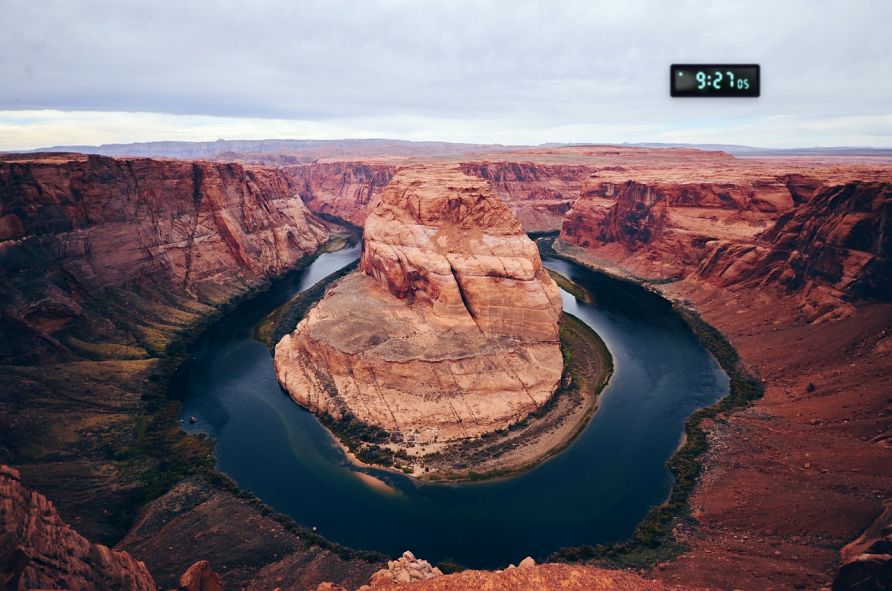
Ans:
9 h 27 min 05 s
